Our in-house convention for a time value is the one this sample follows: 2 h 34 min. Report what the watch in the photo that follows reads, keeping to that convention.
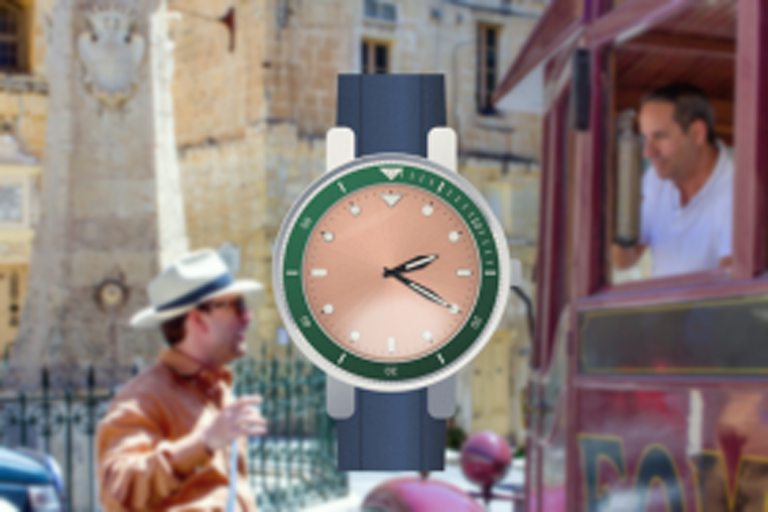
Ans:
2 h 20 min
